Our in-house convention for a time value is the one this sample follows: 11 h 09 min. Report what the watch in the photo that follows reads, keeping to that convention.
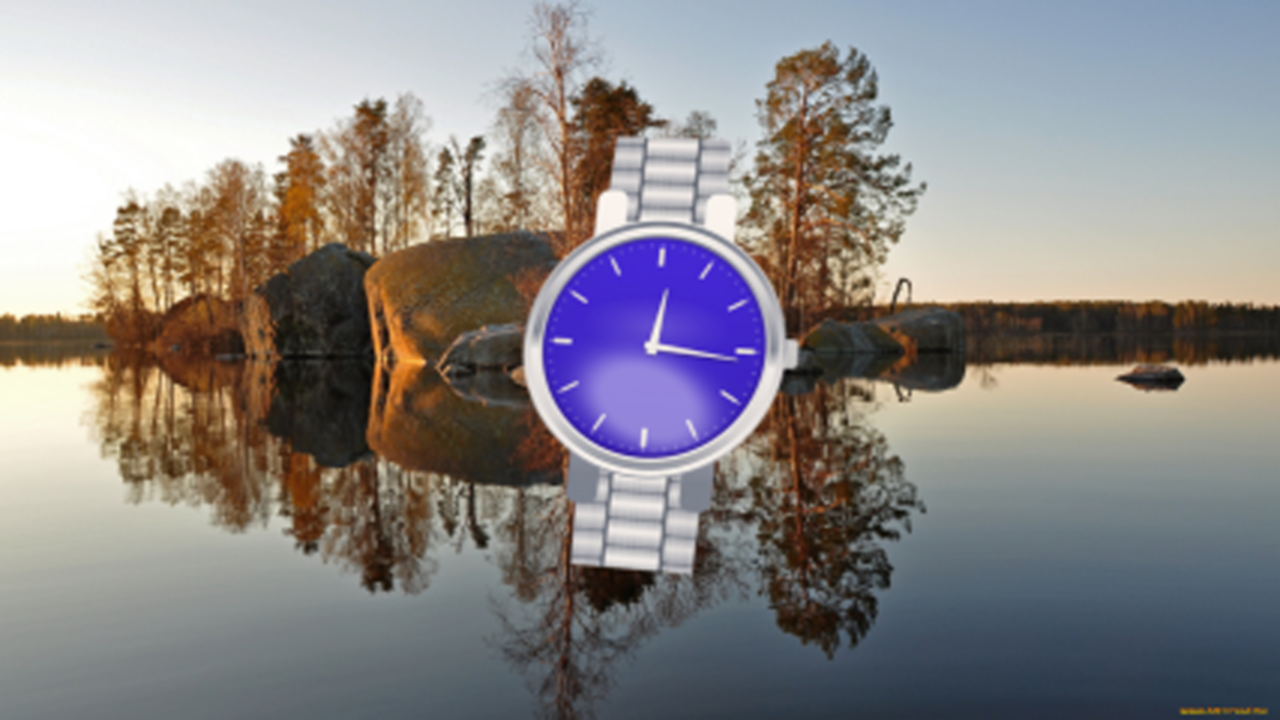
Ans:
12 h 16 min
